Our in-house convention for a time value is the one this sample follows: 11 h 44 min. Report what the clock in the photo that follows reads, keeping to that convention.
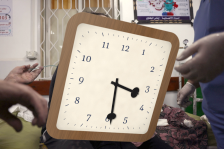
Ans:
3 h 29 min
